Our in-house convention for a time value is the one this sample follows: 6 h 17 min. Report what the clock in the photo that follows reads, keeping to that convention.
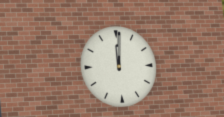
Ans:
12 h 01 min
